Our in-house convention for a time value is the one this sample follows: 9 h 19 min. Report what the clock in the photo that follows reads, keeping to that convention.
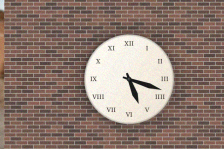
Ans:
5 h 18 min
